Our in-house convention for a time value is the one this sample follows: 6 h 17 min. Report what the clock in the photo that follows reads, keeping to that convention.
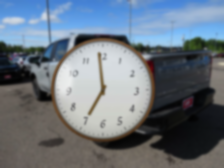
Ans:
6 h 59 min
